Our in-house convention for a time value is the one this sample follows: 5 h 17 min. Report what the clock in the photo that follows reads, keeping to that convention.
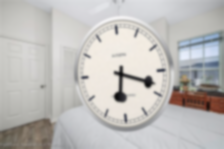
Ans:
6 h 18 min
